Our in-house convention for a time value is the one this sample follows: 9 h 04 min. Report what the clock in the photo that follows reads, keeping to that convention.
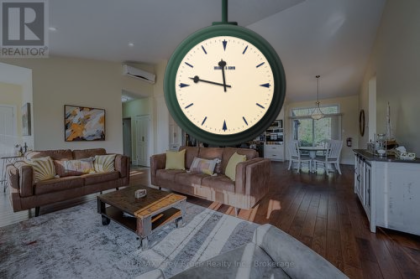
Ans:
11 h 47 min
